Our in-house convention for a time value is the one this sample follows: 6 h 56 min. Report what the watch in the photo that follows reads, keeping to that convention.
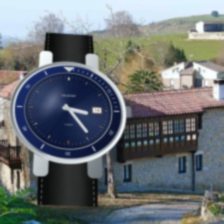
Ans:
3 h 24 min
